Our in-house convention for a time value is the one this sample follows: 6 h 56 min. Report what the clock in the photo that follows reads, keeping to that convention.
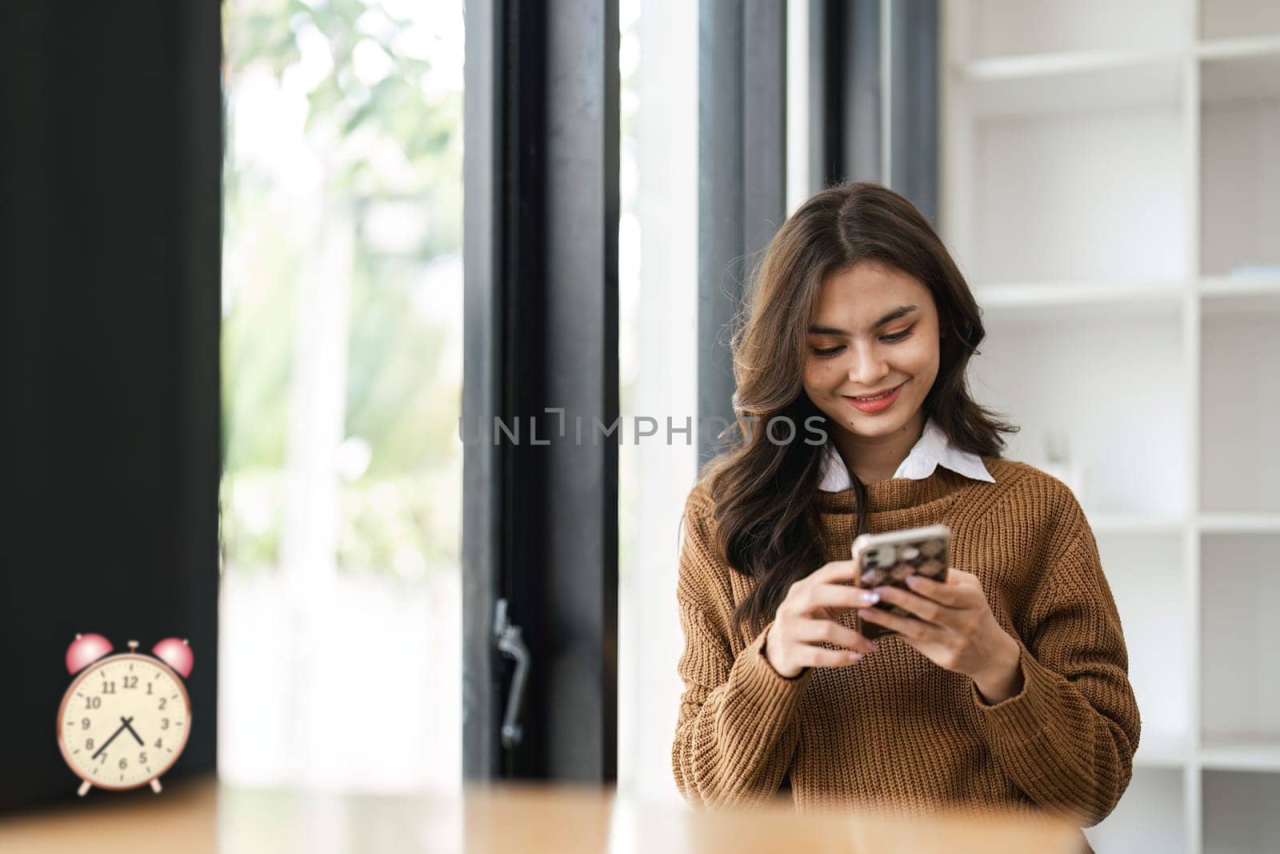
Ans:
4 h 37 min
